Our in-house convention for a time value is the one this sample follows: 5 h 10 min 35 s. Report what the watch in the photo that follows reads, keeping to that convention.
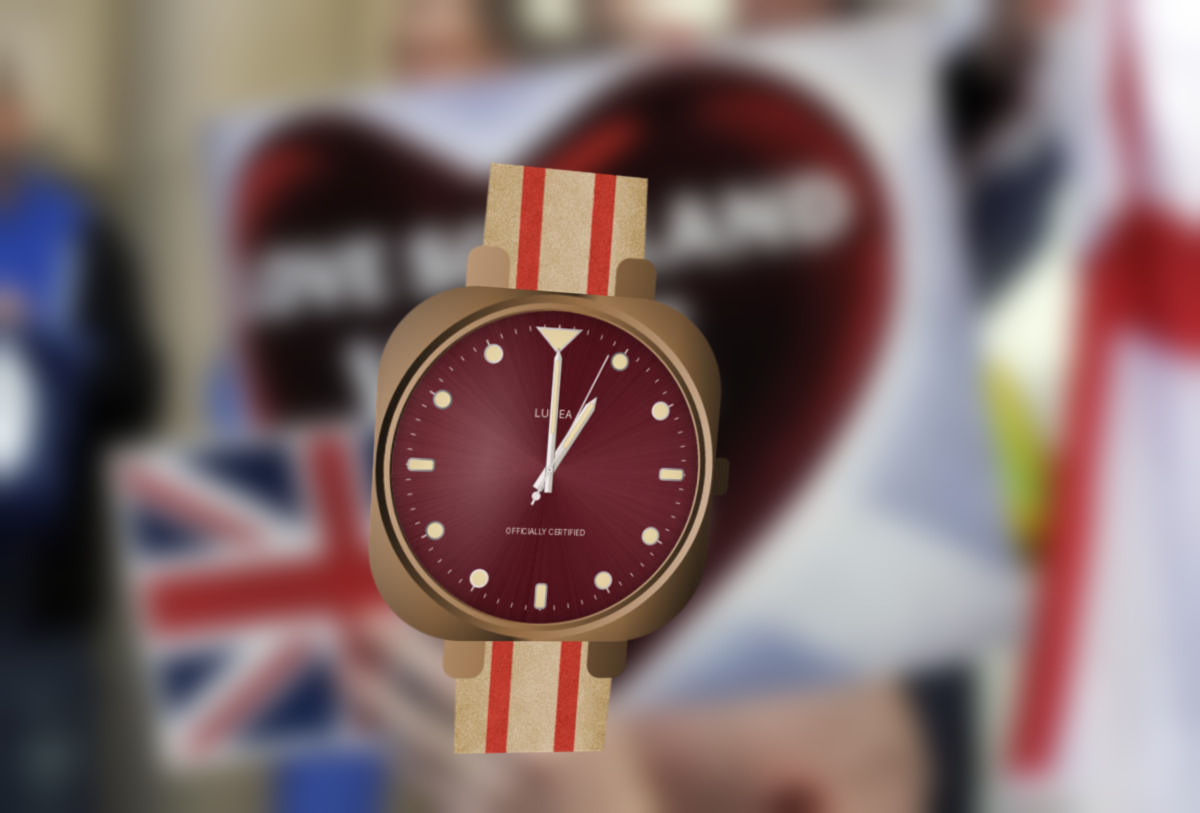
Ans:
1 h 00 min 04 s
